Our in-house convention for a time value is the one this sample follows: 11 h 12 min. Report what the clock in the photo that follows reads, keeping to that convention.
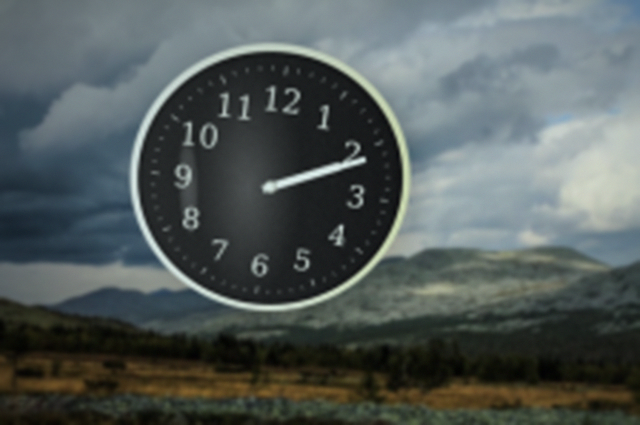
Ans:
2 h 11 min
